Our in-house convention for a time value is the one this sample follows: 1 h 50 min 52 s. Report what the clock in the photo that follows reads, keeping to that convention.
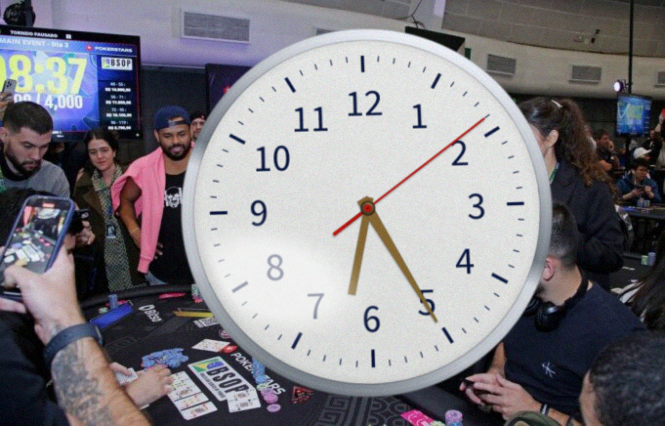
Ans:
6 h 25 min 09 s
